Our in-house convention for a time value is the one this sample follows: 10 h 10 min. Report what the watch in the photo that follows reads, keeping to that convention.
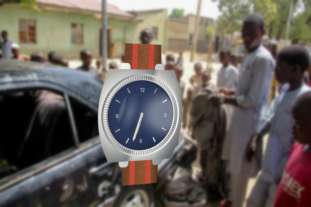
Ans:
6 h 33 min
